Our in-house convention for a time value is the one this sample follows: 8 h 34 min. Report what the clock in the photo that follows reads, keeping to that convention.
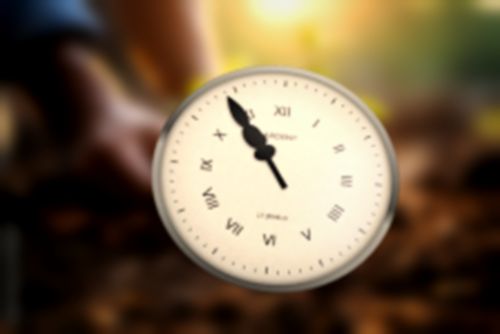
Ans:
10 h 54 min
